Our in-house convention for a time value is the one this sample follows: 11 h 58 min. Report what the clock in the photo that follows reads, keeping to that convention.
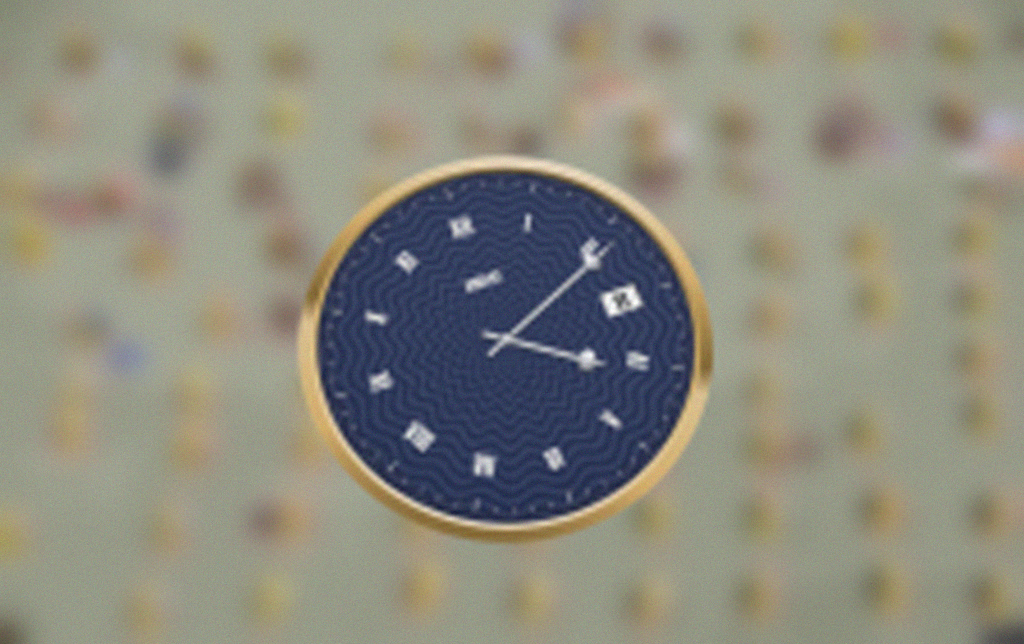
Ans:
4 h 11 min
